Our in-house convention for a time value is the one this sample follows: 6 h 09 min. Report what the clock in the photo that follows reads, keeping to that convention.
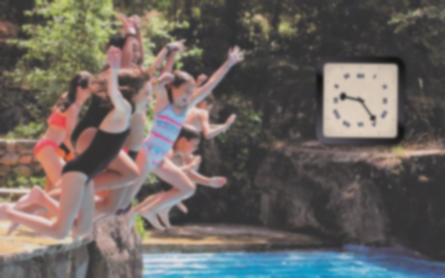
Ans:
9 h 24 min
